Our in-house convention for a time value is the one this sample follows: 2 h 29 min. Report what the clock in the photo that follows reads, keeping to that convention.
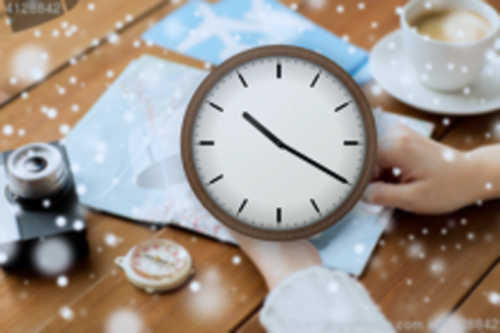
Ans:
10 h 20 min
